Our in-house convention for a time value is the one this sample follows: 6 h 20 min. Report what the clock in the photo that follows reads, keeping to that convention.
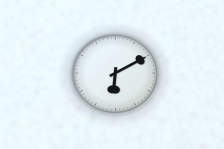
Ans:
6 h 10 min
